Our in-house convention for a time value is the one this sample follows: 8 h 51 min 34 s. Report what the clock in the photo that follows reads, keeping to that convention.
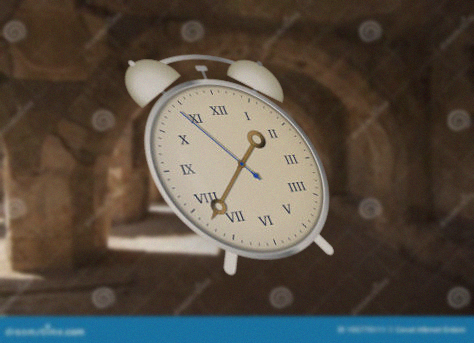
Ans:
1 h 37 min 54 s
